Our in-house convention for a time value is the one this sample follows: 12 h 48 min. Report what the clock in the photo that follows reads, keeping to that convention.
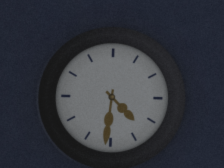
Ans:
4 h 31 min
